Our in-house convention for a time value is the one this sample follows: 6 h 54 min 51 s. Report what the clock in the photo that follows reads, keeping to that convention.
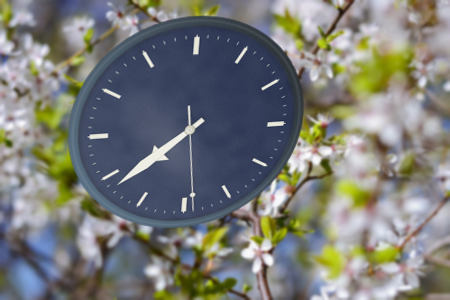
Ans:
7 h 38 min 29 s
